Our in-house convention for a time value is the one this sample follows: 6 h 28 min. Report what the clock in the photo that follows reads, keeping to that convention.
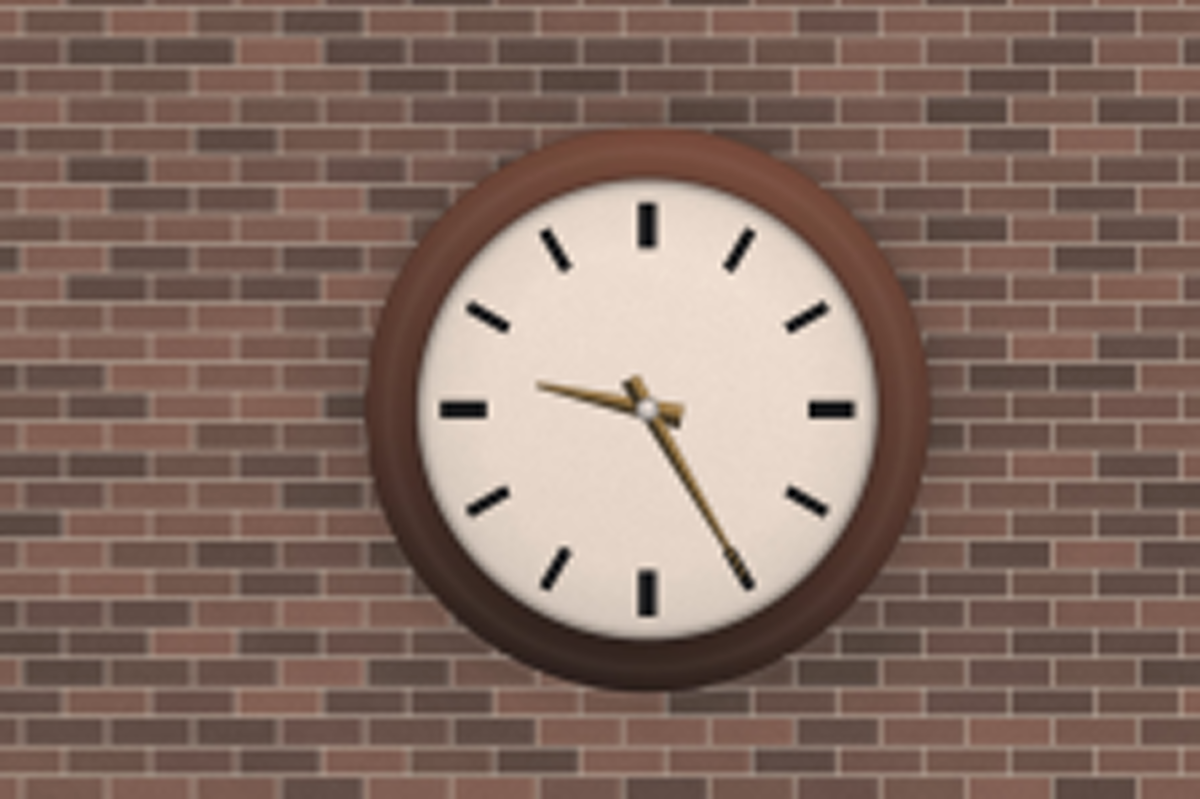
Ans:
9 h 25 min
